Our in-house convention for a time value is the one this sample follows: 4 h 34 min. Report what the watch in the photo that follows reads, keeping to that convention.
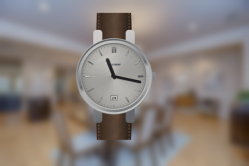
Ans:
11 h 17 min
